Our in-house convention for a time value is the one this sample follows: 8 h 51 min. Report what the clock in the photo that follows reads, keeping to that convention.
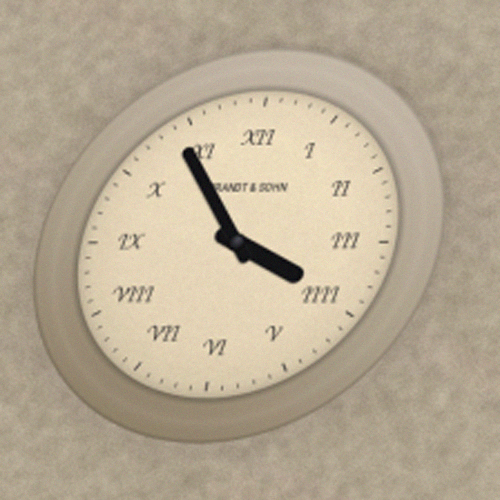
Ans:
3 h 54 min
